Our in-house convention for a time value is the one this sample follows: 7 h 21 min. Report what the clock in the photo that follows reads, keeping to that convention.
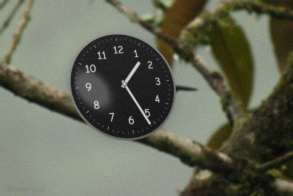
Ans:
1 h 26 min
